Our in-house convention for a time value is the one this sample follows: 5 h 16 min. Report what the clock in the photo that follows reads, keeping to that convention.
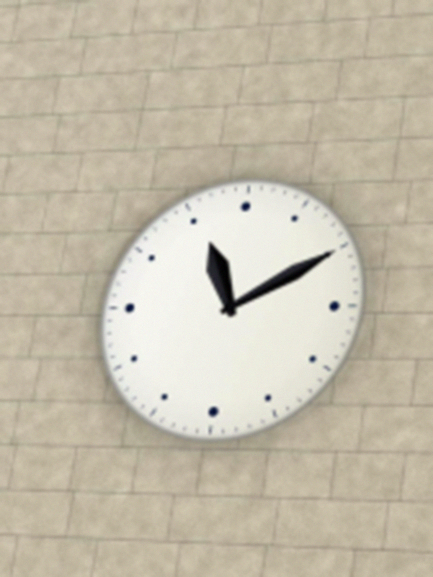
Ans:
11 h 10 min
